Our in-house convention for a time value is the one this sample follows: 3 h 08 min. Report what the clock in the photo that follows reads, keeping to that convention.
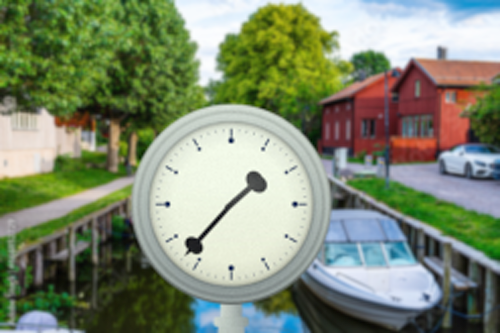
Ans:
1 h 37 min
